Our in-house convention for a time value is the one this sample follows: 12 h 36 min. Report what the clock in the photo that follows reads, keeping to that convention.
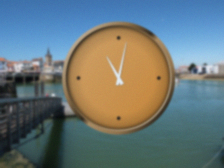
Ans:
11 h 02 min
